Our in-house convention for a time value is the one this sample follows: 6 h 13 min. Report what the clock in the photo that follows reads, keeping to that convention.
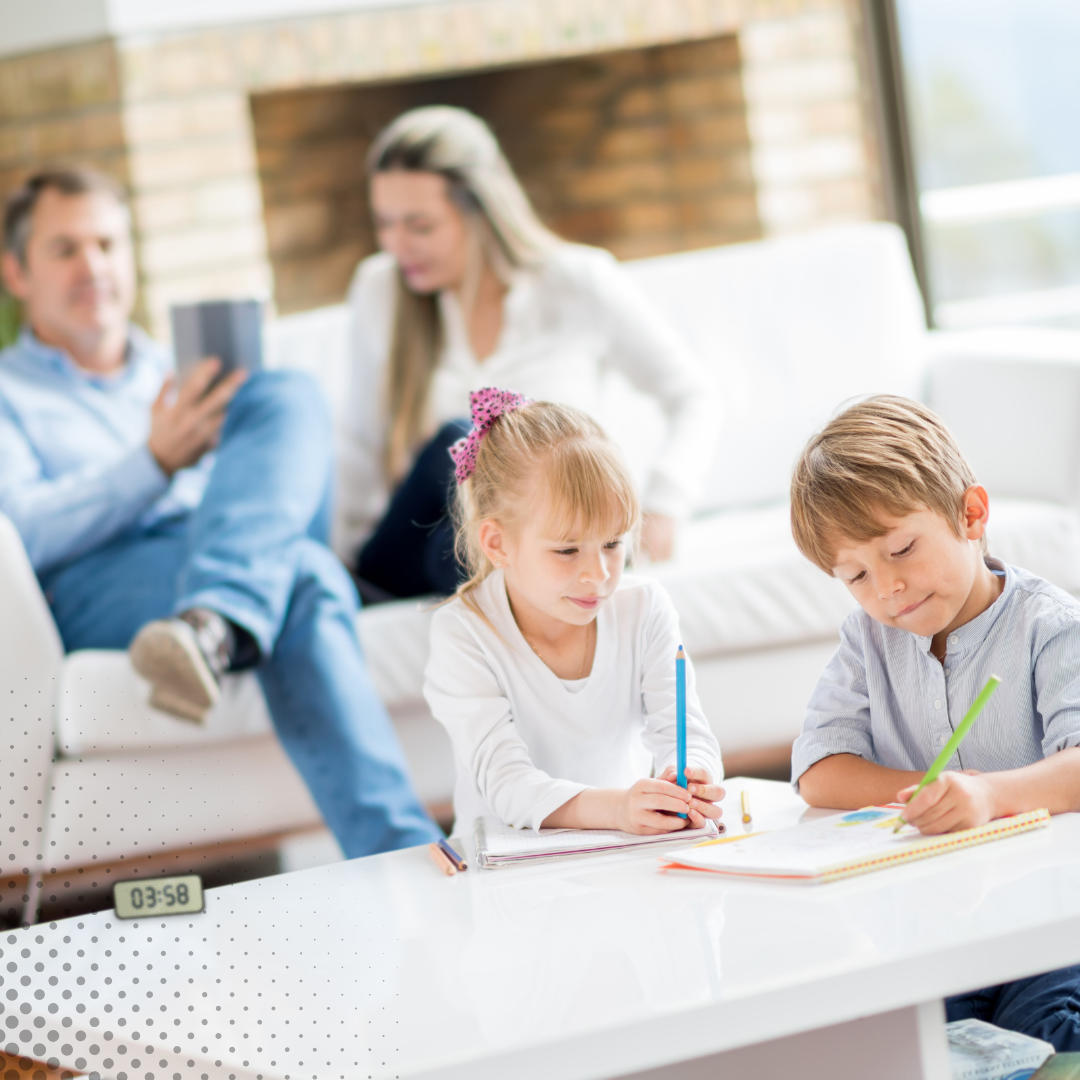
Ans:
3 h 58 min
